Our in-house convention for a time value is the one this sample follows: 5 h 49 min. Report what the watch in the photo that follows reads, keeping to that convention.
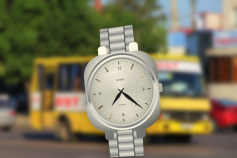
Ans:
7 h 22 min
